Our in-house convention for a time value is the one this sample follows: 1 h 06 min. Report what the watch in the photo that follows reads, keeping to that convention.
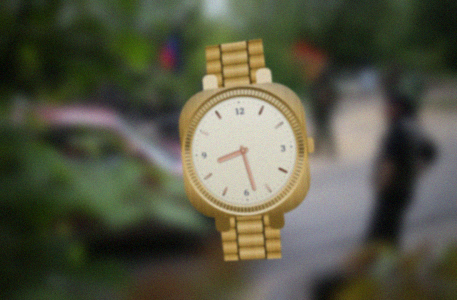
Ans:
8 h 28 min
